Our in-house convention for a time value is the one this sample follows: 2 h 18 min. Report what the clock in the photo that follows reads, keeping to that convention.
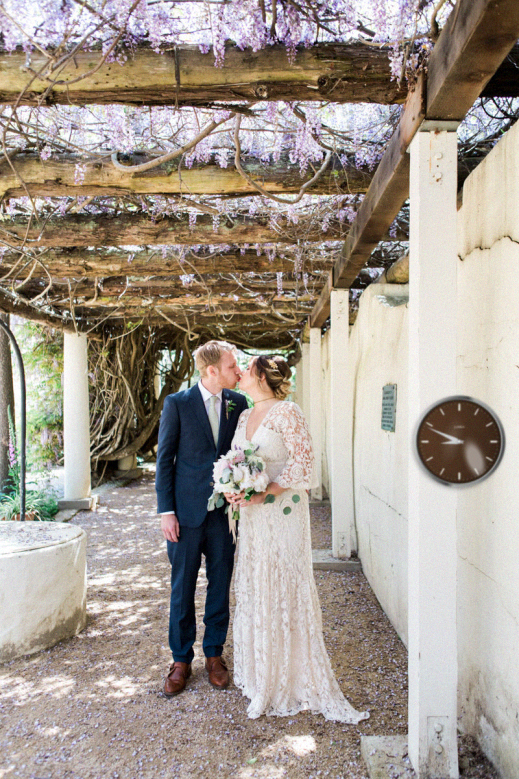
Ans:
8 h 49 min
